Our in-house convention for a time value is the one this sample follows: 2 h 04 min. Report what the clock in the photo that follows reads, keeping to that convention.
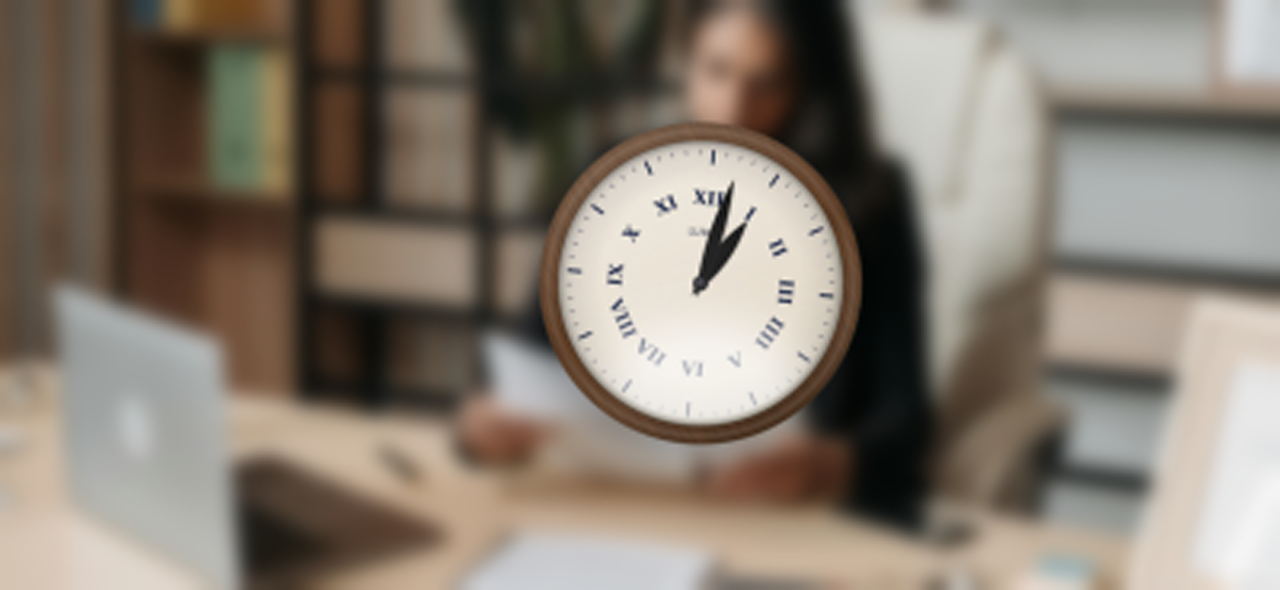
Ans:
1 h 02 min
